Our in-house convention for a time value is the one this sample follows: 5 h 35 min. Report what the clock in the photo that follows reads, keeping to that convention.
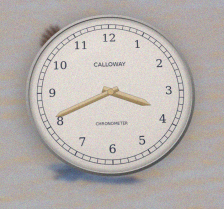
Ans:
3 h 41 min
